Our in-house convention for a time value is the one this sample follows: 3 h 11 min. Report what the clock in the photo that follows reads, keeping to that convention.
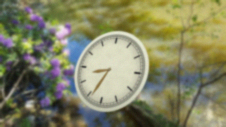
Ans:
8 h 34 min
